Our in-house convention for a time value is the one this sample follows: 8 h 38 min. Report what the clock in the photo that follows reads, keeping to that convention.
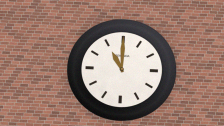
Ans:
11 h 00 min
